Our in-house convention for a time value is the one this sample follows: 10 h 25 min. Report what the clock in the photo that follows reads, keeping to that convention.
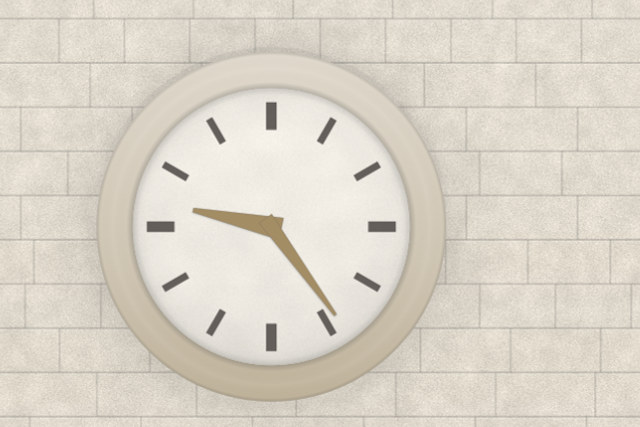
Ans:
9 h 24 min
